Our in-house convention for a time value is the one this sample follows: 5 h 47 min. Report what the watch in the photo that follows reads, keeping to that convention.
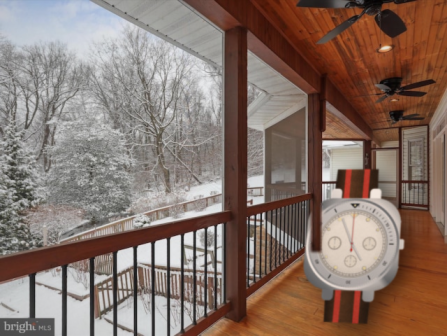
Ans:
4 h 56 min
